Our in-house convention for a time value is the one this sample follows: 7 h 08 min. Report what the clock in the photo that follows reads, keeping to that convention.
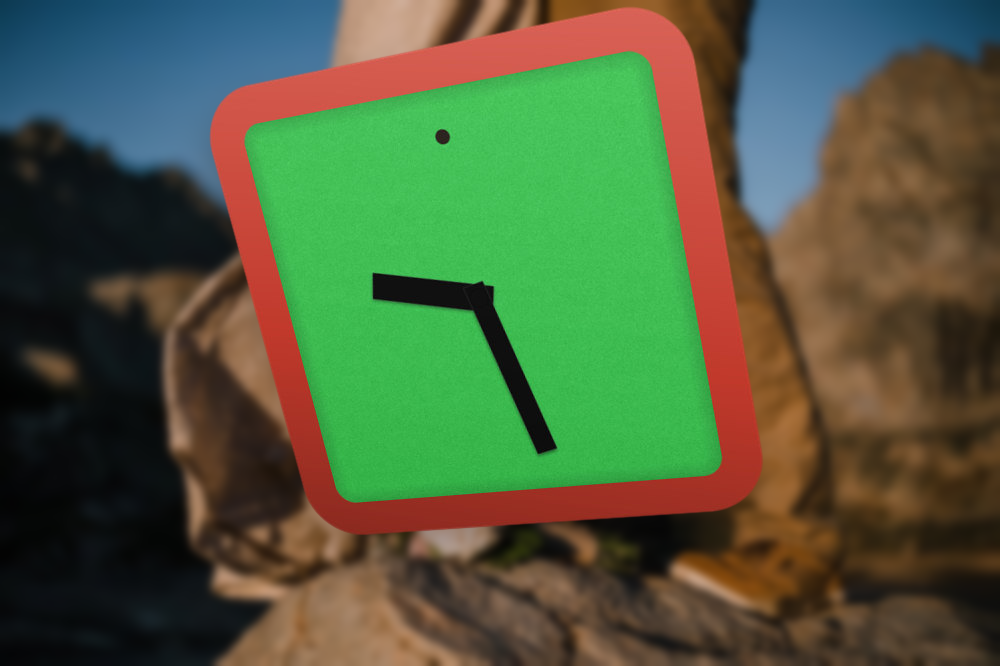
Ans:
9 h 28 min
